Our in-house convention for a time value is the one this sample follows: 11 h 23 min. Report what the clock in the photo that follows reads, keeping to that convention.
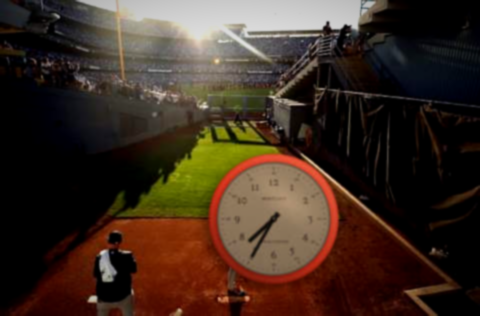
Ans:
7 h 35 min
